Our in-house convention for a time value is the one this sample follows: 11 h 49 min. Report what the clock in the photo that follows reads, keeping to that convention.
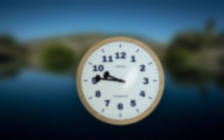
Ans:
9 h 46 min
